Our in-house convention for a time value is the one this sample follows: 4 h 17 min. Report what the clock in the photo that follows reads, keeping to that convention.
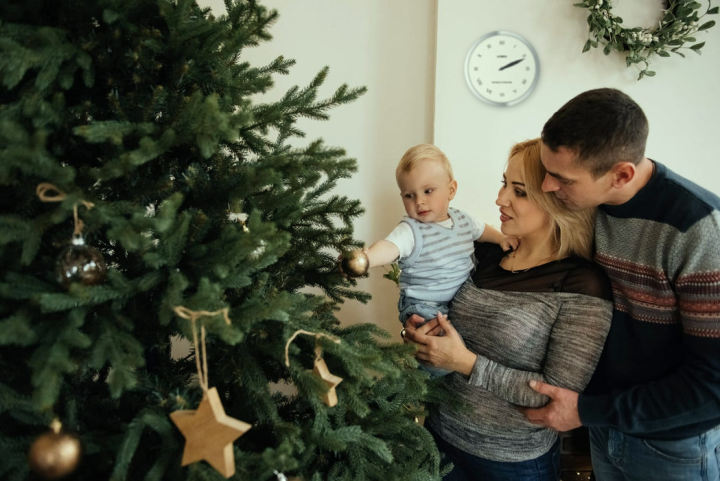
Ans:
2 h 11 min
